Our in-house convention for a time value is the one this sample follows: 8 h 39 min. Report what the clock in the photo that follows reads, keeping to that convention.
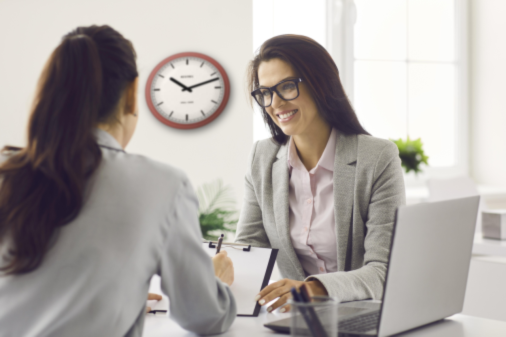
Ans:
10 h 12 min
